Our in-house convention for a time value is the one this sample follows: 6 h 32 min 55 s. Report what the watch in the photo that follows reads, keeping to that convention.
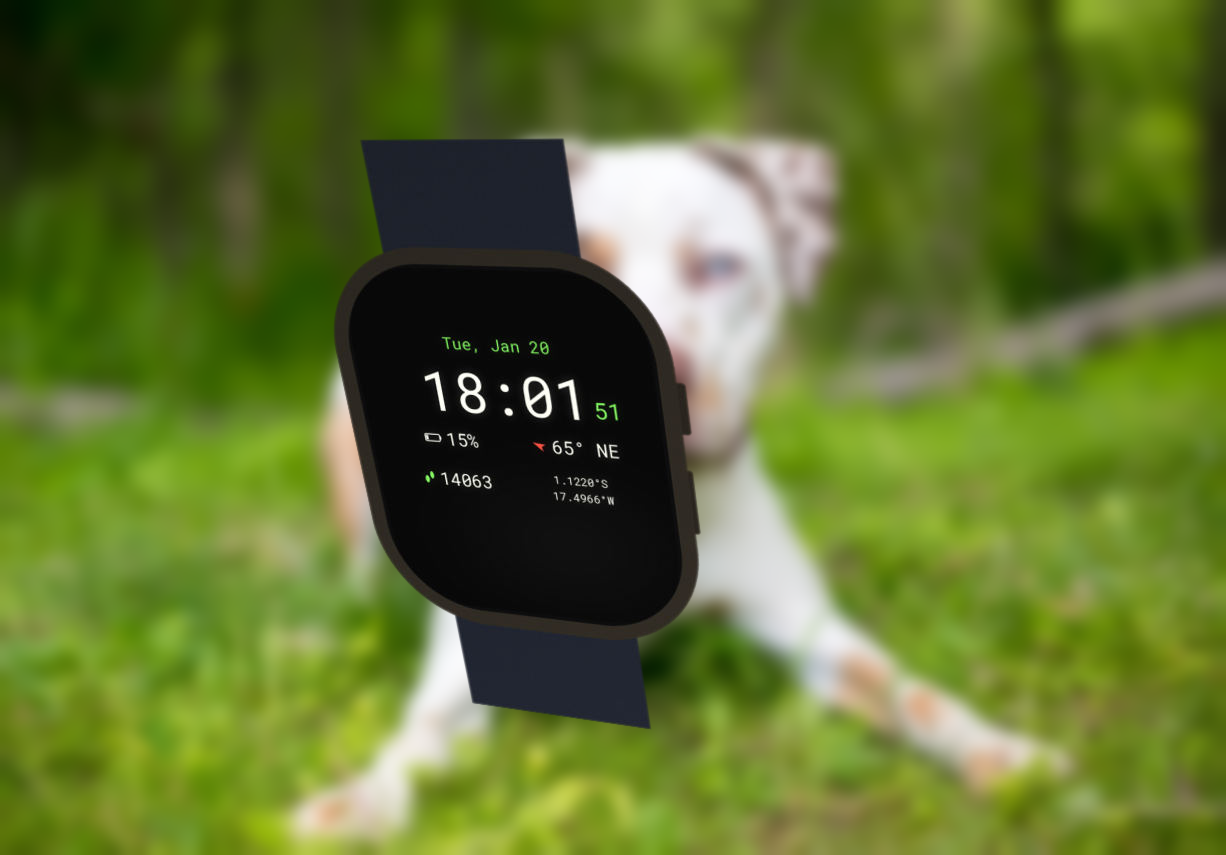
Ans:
18 h 01 min 51 s
